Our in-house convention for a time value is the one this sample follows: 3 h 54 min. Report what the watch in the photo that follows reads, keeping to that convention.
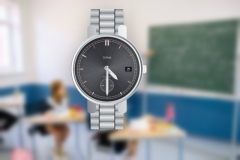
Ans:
4 h 30 min
